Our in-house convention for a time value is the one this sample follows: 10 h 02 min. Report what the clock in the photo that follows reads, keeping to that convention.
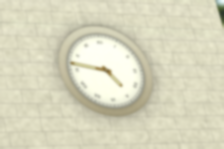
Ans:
4 h 47 min
